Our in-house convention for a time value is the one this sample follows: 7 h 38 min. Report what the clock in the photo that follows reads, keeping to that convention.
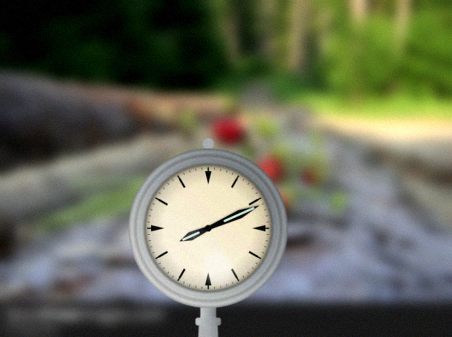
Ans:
8 h 11 min
